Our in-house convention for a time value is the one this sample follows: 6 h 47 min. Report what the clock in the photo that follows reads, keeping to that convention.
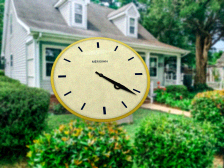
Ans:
4 h 21 min
